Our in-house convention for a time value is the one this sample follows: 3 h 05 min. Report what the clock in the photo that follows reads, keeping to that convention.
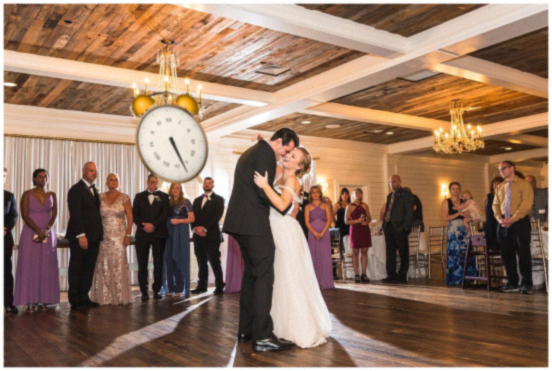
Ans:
5 h 27 min
